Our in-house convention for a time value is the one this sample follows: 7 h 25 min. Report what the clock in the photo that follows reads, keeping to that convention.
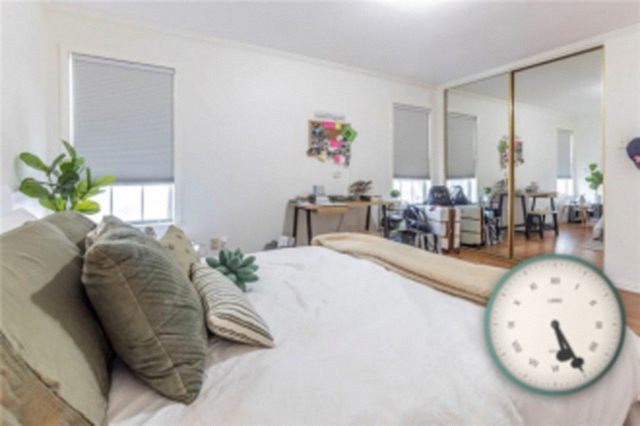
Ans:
5 h 25 min
